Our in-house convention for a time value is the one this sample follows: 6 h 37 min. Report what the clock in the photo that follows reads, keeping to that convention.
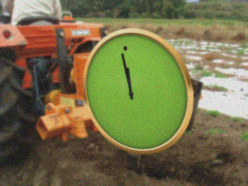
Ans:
11 h 59 min
